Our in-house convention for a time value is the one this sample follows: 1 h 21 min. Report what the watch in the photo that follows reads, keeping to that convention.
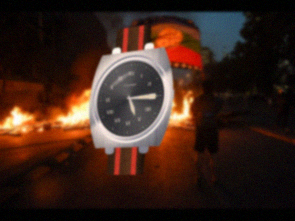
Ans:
5 h 15 min
